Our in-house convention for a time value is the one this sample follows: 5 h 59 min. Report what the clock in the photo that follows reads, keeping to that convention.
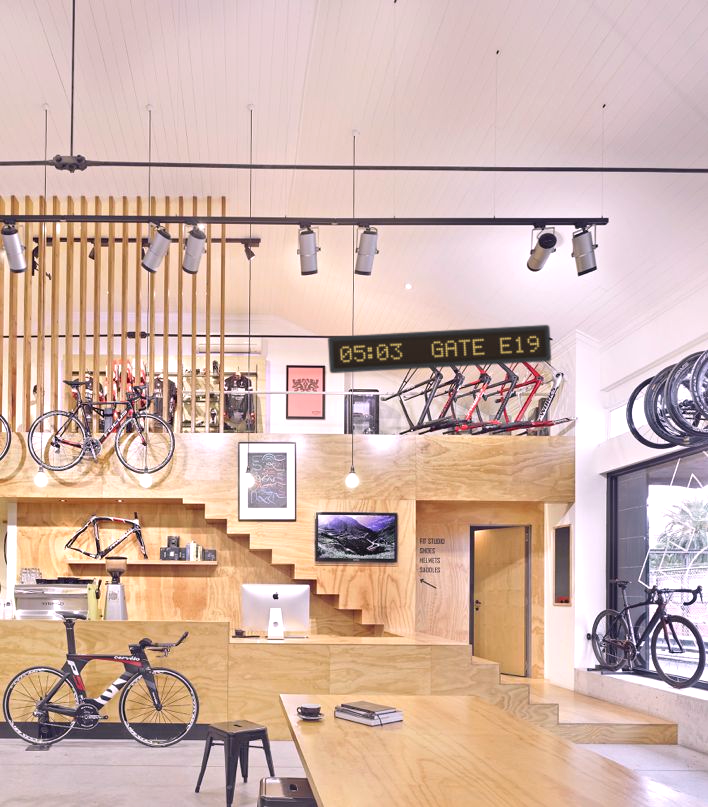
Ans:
5 h 03 min
